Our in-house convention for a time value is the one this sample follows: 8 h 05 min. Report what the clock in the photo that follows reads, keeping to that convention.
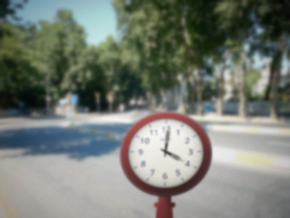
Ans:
4 h 01 min
